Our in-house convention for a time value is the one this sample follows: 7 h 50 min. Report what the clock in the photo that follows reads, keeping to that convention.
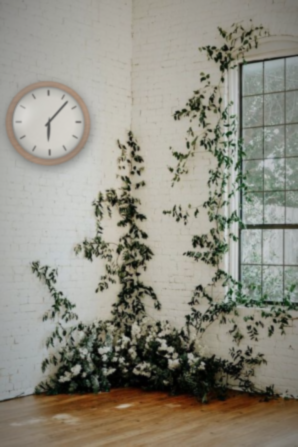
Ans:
6 h 07 min
